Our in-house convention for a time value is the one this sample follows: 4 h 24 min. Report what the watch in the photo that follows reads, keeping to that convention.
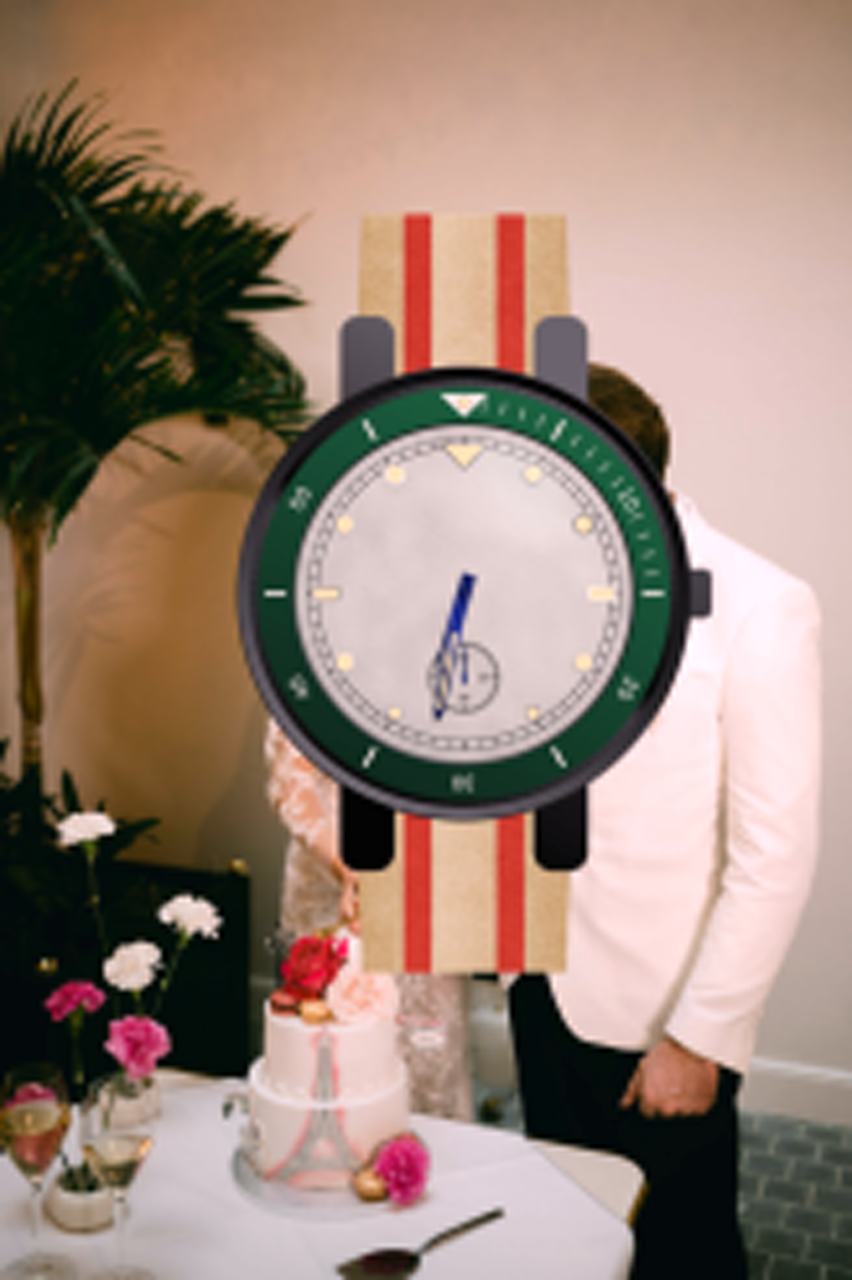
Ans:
6 h 32 min
